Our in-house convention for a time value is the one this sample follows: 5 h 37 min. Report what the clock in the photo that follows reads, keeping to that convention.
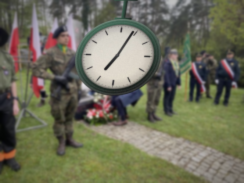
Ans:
7 h 04 min
